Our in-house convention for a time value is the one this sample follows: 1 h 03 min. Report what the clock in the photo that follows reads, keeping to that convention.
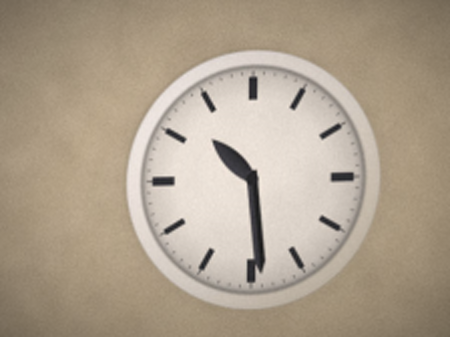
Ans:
10 h 29 min
